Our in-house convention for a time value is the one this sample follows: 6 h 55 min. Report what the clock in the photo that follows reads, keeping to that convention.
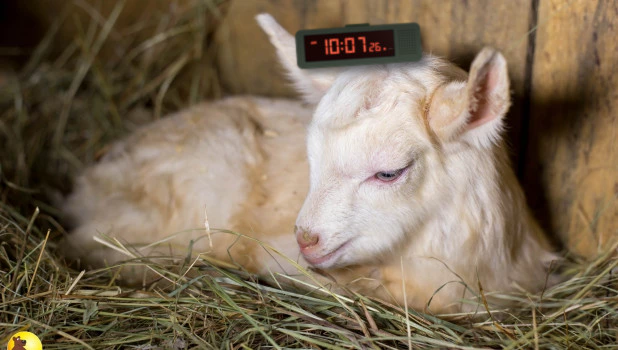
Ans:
10 h 07 min
